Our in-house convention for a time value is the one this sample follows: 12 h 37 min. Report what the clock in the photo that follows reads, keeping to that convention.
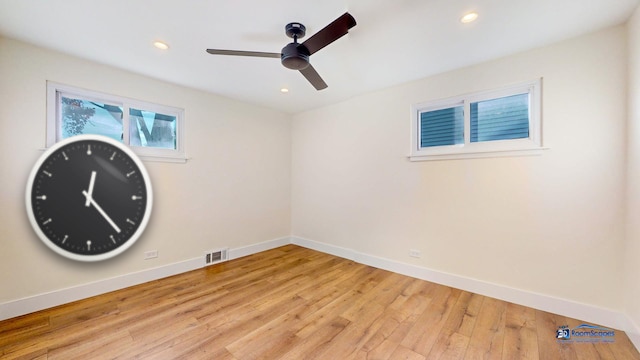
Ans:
12 h 23 min
